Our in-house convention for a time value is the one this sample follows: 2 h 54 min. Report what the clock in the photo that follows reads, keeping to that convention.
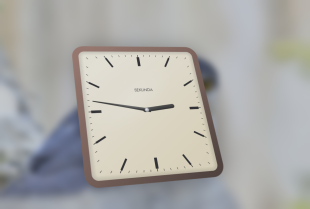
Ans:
2 h 47 min
